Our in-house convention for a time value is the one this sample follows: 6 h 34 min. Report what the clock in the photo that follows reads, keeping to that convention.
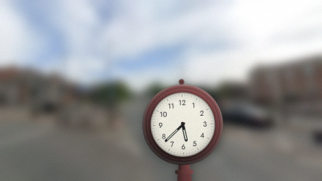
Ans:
5 h 38 min
